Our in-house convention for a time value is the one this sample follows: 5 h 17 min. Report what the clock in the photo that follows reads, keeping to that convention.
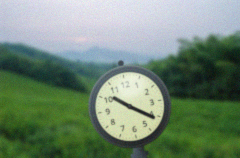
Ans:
10 h 21 min
